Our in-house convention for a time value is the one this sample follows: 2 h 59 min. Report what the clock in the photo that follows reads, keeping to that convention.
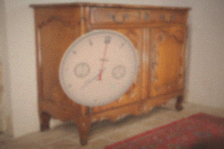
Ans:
7 h 37 min
